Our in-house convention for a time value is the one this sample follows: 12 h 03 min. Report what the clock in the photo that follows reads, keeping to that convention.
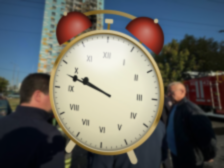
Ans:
9 h 48 min
